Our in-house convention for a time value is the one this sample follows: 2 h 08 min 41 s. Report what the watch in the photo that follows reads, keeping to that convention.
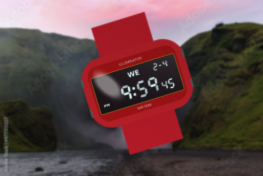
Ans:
9 h 59 min 45 s
